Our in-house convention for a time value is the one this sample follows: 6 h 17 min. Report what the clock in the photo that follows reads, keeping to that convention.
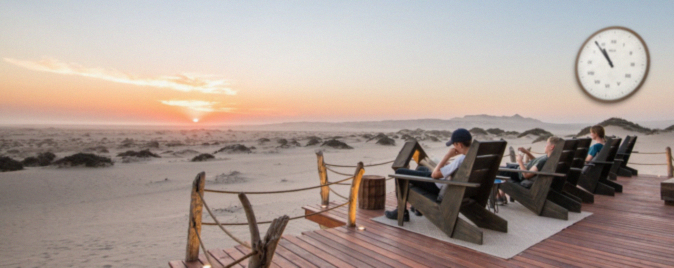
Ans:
10 h 53 min
